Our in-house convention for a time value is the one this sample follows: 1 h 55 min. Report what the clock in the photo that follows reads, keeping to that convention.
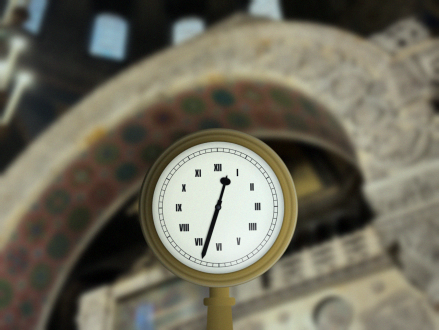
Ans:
12 h 33 min
